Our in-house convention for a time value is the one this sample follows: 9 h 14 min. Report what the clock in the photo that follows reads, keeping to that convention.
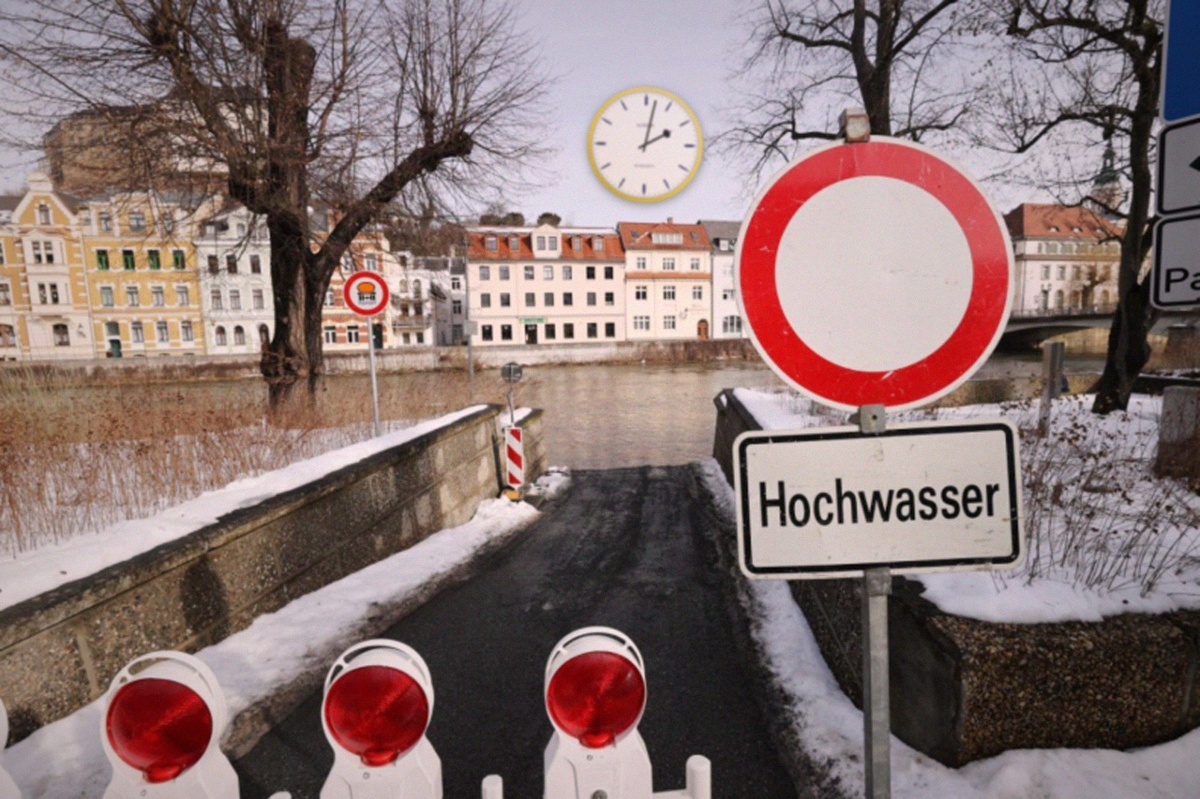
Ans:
2 h 02 min
